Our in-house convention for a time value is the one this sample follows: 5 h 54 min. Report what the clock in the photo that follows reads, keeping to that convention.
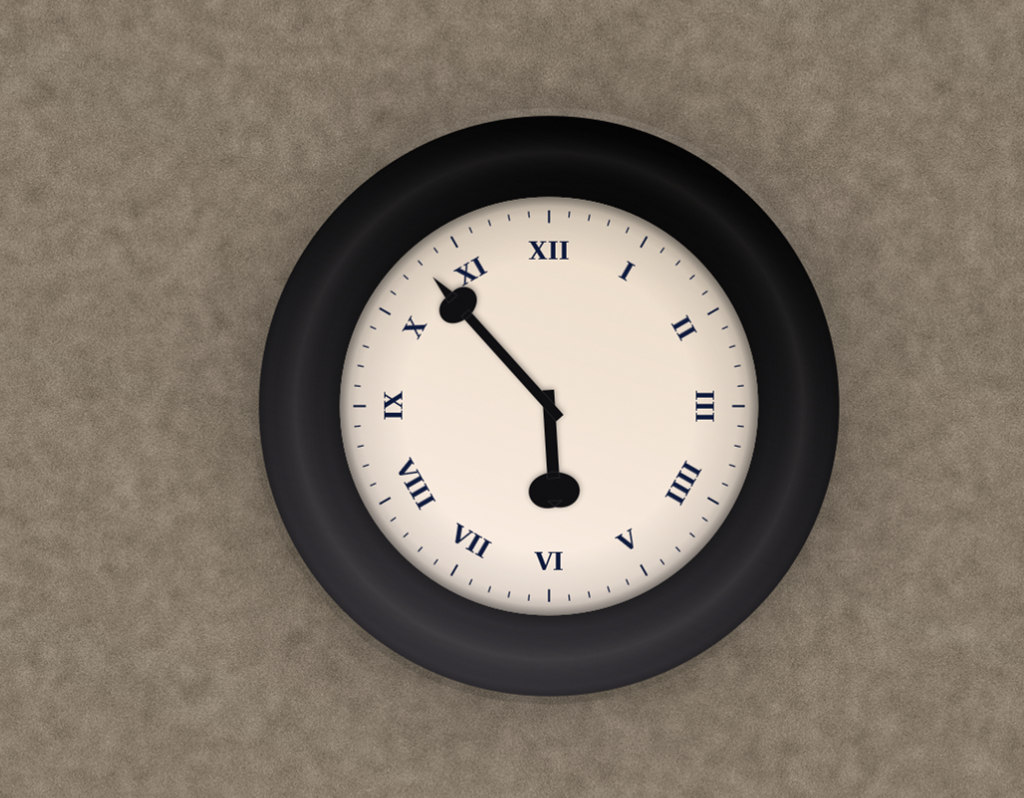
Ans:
5 h 53 min
